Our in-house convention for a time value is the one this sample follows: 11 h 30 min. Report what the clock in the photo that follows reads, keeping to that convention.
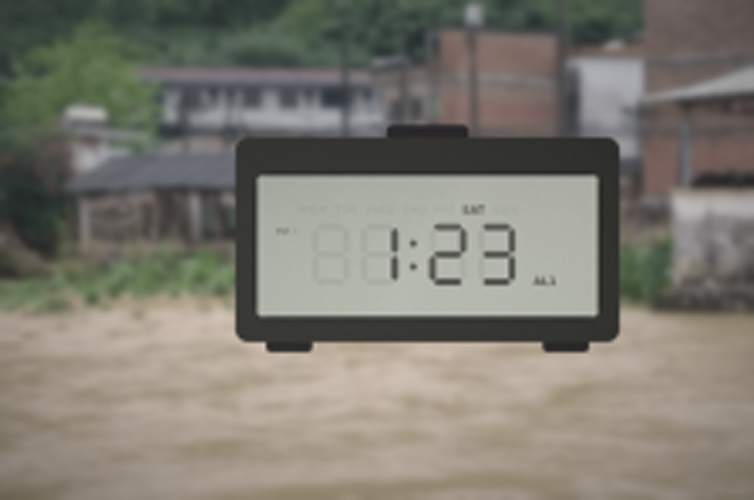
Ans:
1 h 23 min
